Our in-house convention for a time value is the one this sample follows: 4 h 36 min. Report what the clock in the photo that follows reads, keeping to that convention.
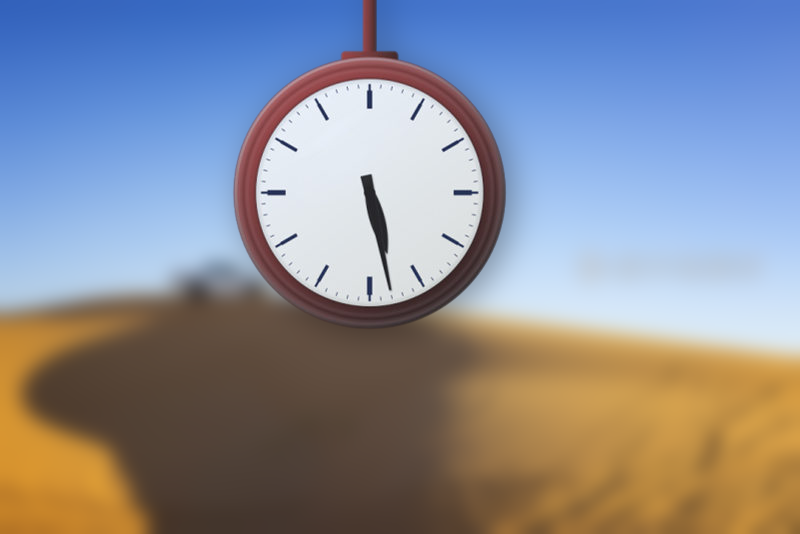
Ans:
5 h 28 min
